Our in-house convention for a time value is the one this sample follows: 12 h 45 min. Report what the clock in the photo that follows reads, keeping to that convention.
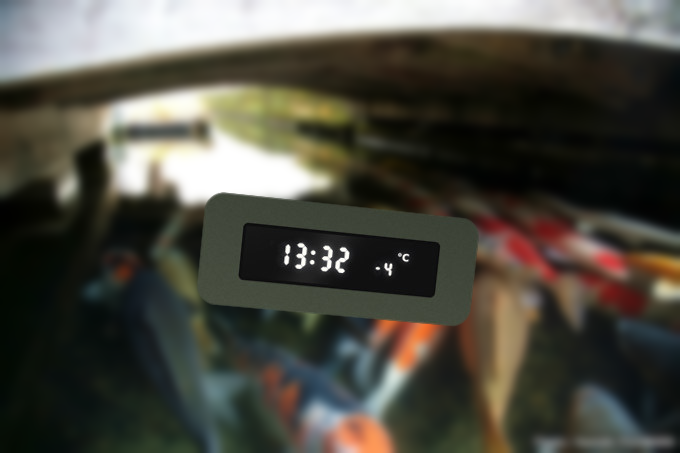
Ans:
13 h 32 min
